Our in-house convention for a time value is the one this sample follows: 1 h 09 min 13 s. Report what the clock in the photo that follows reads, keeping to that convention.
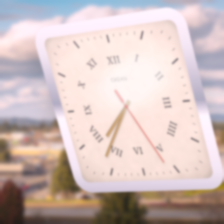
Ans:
7 h 36 min 26 s
